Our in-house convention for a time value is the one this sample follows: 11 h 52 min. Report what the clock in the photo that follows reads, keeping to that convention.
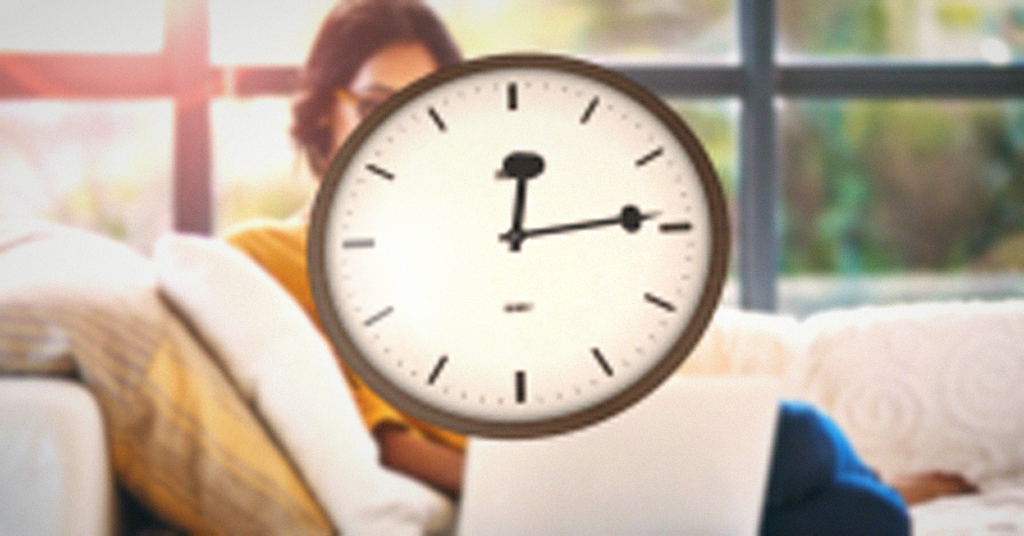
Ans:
12 h 14 min
